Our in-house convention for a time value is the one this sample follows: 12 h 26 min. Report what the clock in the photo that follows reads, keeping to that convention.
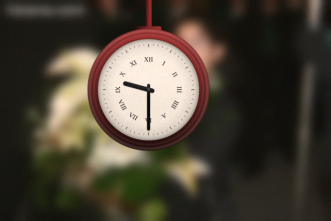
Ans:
9 h 30 min
